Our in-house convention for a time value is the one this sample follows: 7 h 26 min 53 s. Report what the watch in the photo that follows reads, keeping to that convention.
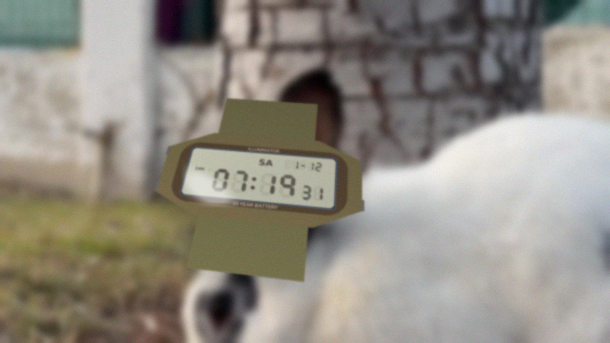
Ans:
7 h 19 min 31 s
